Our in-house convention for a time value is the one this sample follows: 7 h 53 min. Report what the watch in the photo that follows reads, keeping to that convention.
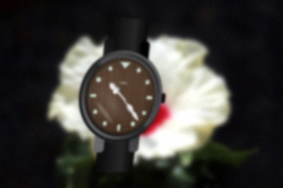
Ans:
10 h 23 min
